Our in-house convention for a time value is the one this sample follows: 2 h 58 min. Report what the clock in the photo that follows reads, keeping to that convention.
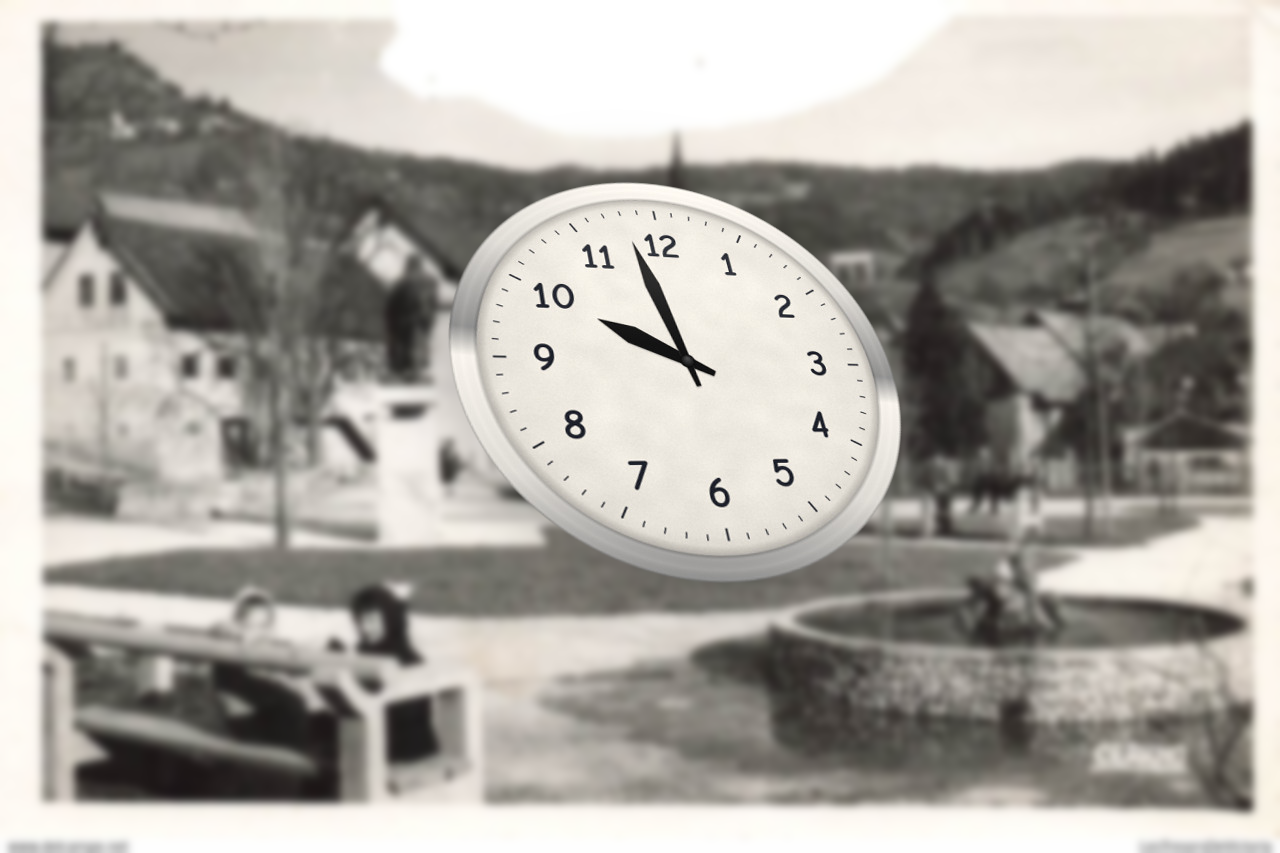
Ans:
9 h 58 min
